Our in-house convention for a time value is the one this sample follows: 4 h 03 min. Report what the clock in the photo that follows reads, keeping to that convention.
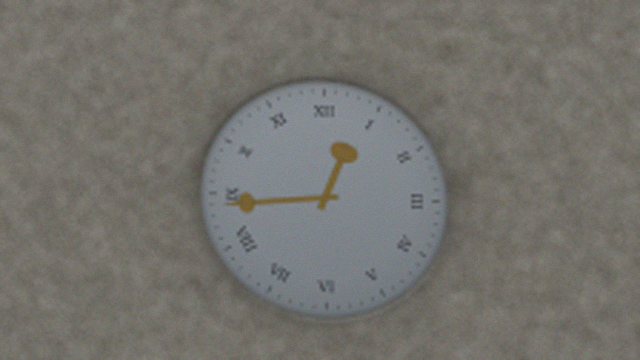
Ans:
12 h 44 min
